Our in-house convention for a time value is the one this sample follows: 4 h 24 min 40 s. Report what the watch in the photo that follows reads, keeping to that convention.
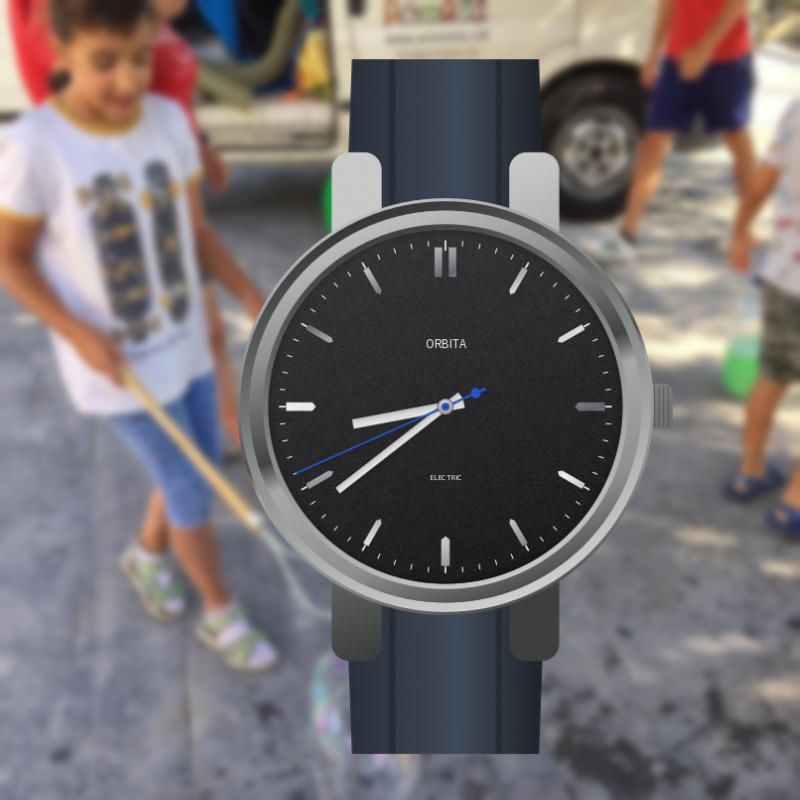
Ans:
8 h 38 min 41 s
